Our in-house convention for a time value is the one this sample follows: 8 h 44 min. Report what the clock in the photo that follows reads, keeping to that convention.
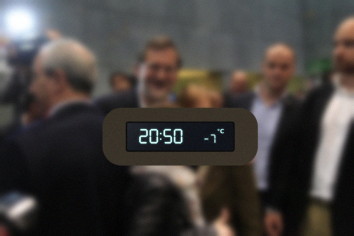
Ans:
20 h 50 min
